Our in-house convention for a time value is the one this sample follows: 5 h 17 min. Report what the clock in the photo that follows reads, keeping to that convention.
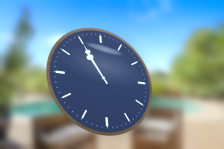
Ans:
10 h 55 min
